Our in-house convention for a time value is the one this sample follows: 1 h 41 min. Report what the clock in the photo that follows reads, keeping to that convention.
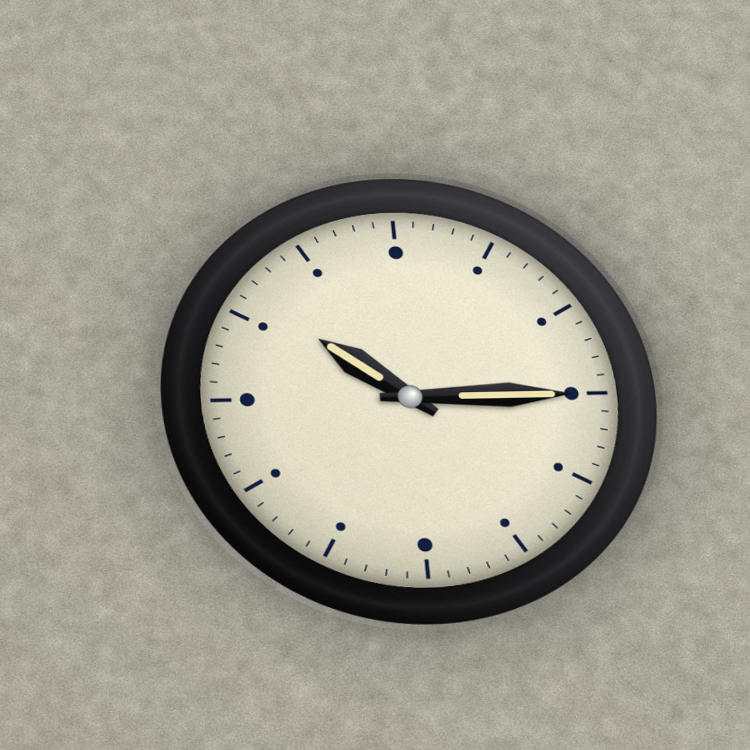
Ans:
10 h 15 min
